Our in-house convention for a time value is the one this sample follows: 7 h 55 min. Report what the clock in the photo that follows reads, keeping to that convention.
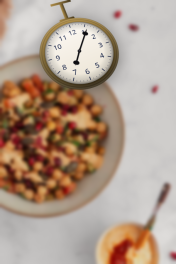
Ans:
7 h 06 min
